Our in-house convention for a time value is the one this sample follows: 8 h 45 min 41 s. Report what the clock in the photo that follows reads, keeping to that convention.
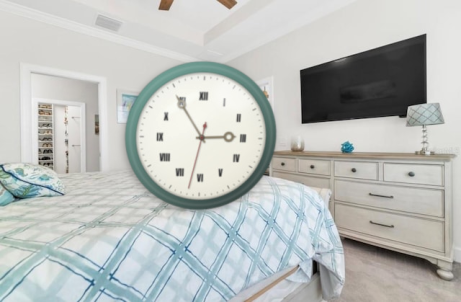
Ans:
2 h 54 min 32 s
